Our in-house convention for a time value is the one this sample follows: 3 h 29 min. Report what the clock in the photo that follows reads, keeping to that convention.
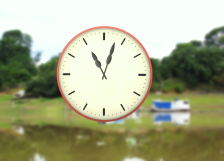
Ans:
11 h 03 min
